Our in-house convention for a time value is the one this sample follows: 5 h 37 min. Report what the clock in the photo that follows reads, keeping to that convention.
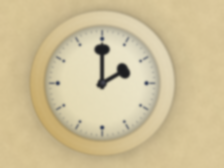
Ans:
2 h 00 min
